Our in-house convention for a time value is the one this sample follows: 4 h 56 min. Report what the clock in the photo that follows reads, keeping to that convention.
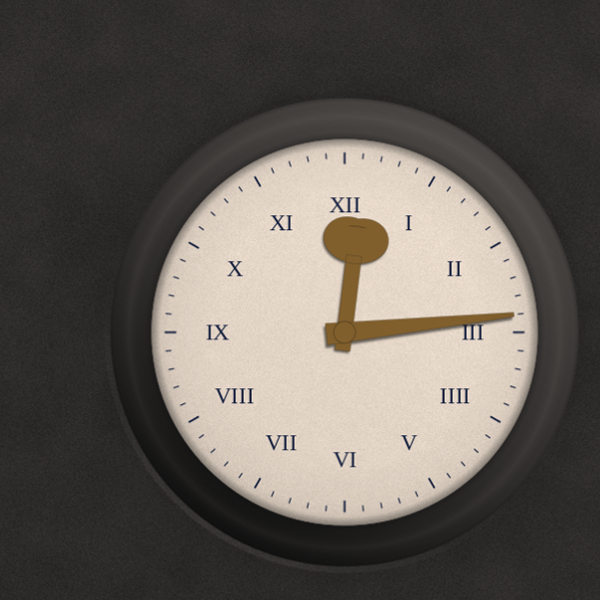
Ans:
12 h 14 min
